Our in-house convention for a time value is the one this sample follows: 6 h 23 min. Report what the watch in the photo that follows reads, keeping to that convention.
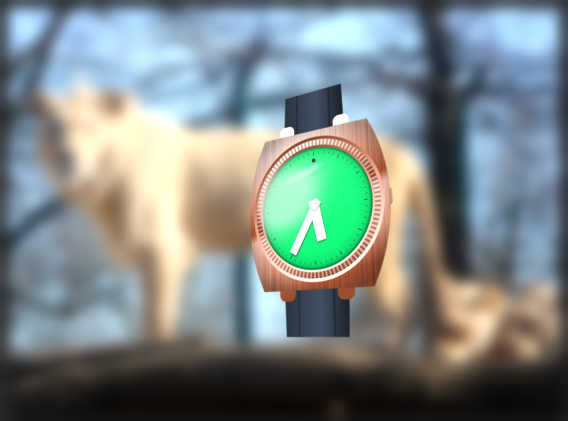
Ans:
5 h 35 min
